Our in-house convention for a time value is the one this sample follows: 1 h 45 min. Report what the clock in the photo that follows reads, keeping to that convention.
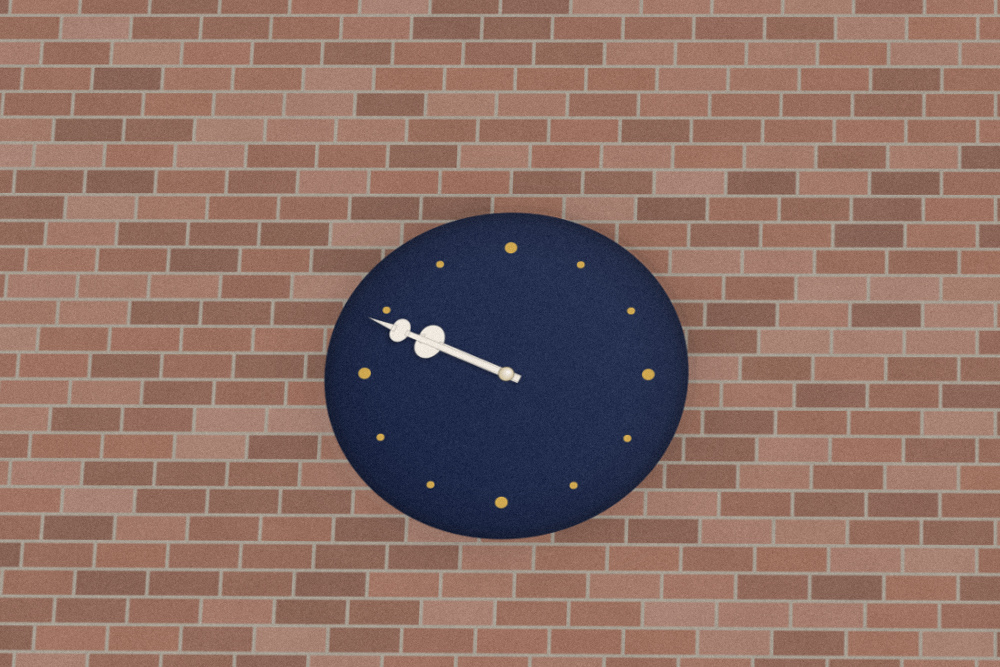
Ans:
9 h 49 min
